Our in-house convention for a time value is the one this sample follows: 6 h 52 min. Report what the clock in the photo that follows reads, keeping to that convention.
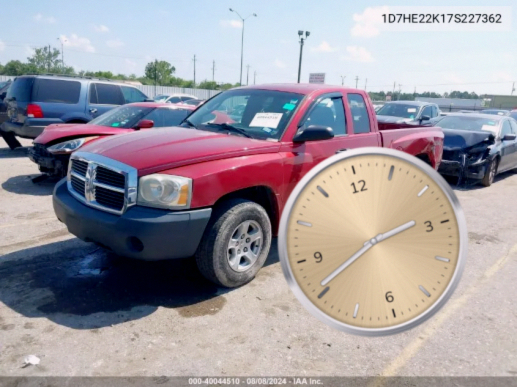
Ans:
2 h 41 min
